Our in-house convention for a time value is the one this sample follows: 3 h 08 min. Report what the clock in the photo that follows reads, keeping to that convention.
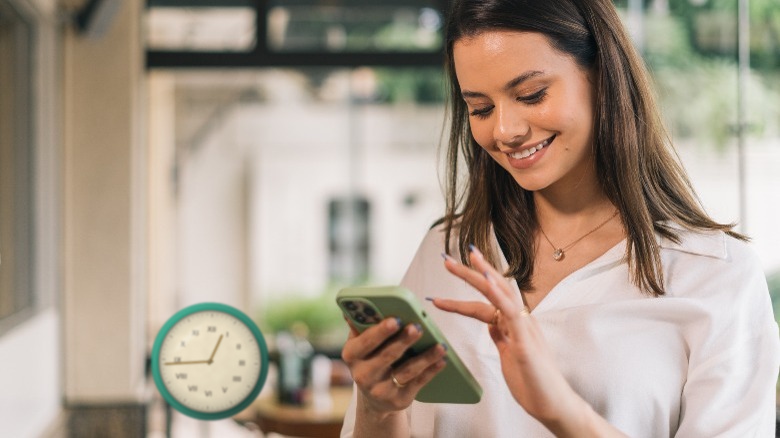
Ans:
12 h 44 min
